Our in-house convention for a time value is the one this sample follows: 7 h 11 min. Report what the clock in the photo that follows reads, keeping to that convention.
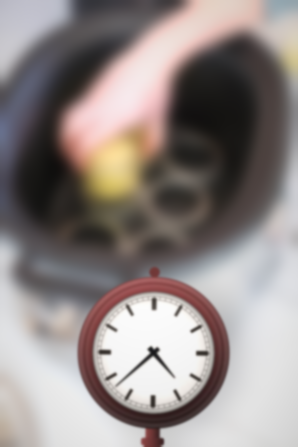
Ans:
4 h 38 min
